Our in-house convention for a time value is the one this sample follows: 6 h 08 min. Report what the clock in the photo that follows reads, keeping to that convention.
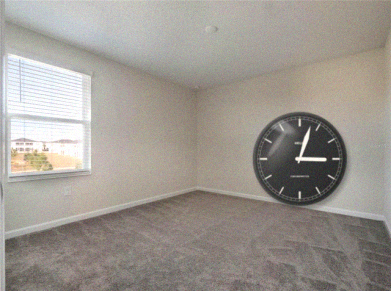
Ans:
3 h 03 min
